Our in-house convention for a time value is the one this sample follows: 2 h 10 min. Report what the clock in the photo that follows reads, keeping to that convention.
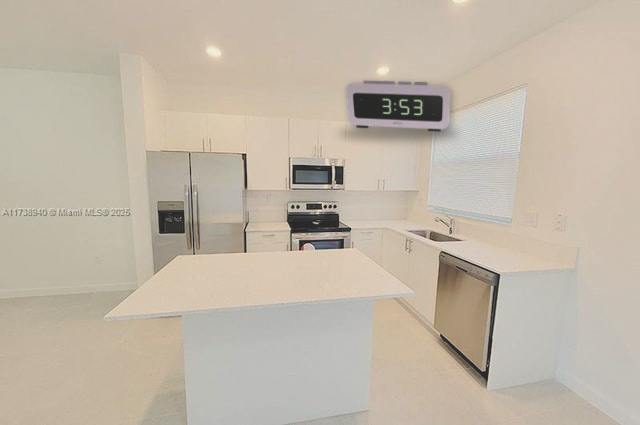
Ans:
3 h 53 min
